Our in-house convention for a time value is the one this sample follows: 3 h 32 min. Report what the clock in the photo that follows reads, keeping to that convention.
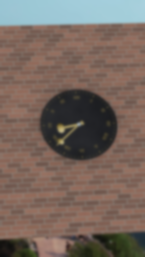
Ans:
8 h 38 min
